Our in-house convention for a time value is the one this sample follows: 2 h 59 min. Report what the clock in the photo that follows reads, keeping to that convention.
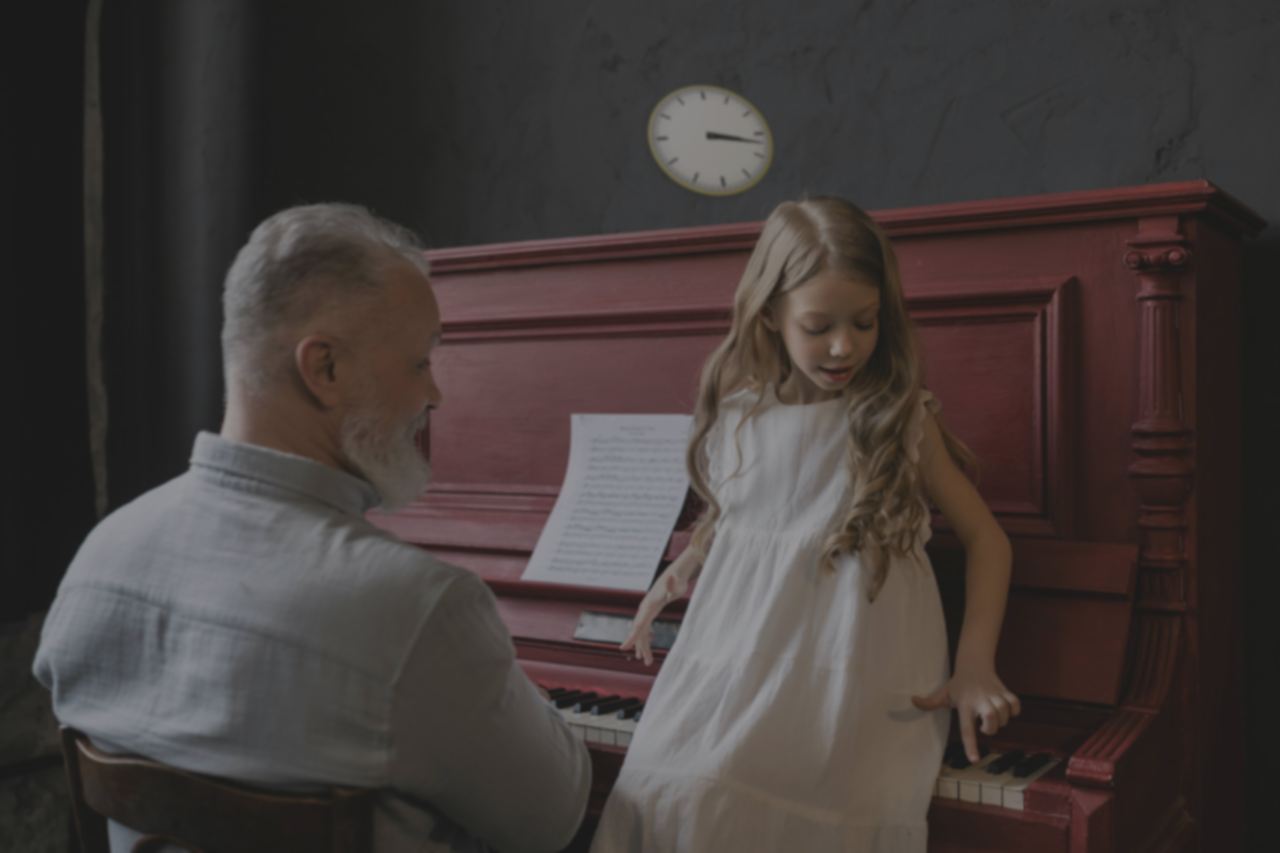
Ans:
3 h 17 min
